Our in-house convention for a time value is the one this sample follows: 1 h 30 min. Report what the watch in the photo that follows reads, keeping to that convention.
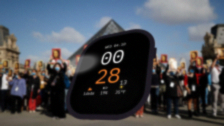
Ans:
0 h 28 min
